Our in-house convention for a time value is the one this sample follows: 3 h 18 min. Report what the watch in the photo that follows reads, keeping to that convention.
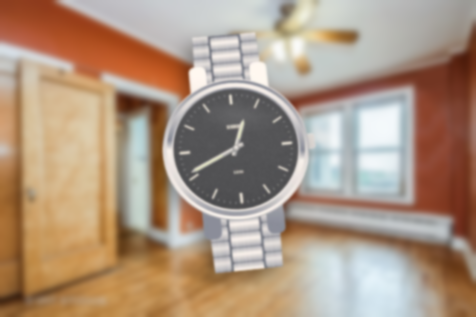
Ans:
12 h 41 min
